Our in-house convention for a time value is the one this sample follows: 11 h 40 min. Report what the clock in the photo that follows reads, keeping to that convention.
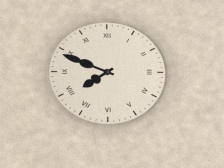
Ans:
7 h 49 min
